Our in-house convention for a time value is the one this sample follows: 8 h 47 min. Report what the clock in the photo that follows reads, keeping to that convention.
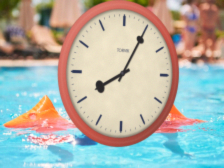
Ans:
8 h 05 min
